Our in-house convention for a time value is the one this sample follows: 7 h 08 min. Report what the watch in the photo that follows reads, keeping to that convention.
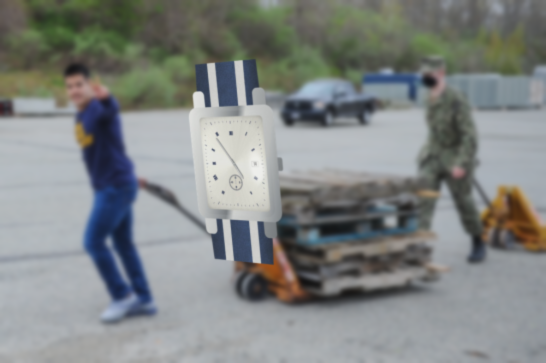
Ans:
4 h 54 min
